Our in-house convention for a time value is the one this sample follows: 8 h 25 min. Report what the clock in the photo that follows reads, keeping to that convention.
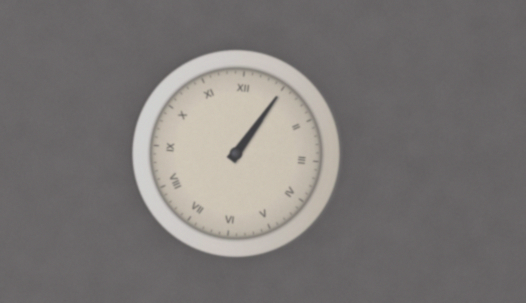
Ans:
1 h 05 min
